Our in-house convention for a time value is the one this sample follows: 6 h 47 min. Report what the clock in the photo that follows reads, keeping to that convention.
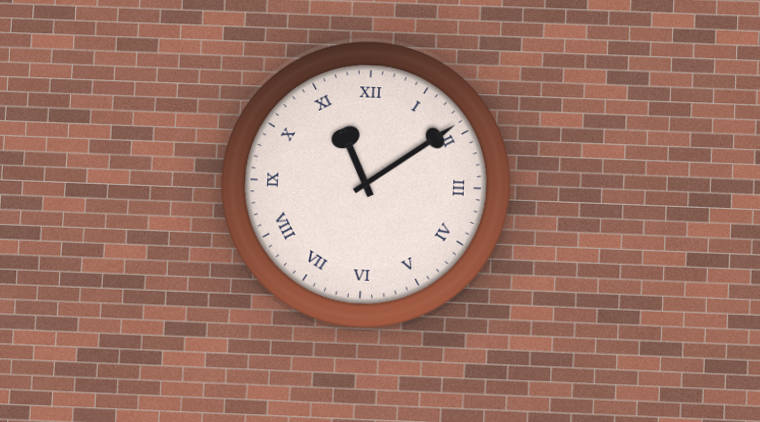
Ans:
11 h 09 min
